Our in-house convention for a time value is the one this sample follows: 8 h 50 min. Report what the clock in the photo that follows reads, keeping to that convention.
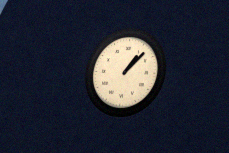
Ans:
1 h 07 min
